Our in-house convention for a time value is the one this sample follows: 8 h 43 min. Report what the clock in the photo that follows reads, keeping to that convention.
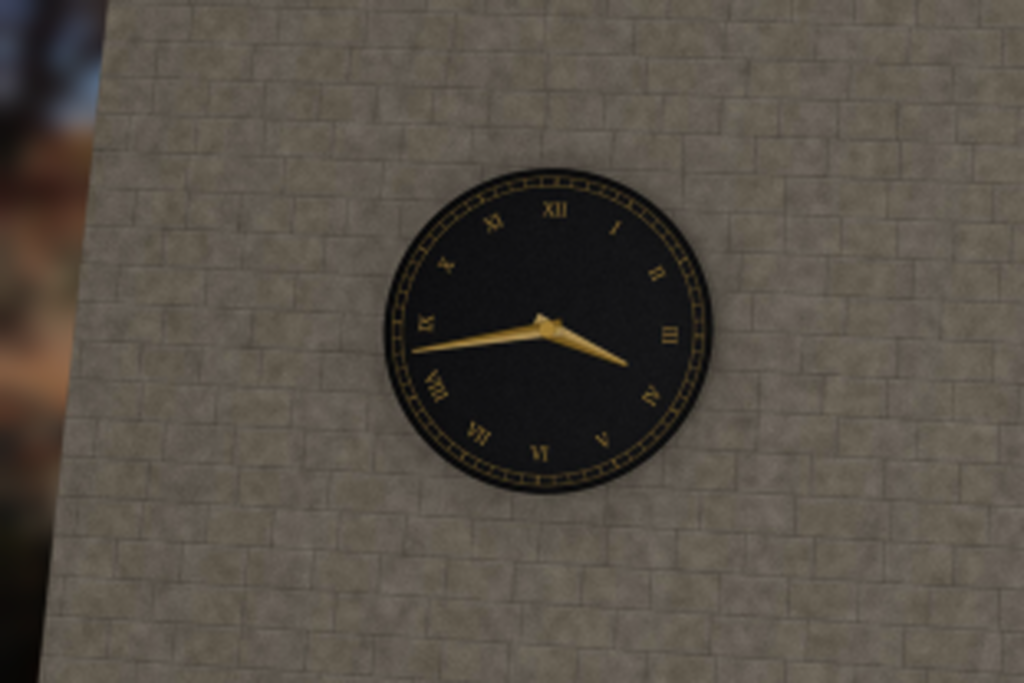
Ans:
3 h 43 min
